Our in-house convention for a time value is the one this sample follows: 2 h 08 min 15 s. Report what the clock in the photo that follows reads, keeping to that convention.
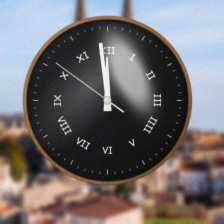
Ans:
11 h 58 min 51 s
